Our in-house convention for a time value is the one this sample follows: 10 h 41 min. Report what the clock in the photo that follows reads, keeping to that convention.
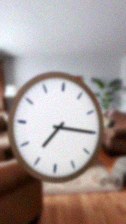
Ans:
7 h 15 min
